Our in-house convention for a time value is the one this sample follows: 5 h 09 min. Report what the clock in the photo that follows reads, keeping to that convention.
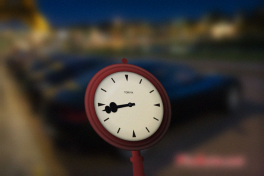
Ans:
8 h 43 min
